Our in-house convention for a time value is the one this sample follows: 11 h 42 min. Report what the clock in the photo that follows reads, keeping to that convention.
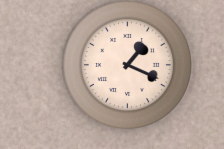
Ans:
1 h 19 min
